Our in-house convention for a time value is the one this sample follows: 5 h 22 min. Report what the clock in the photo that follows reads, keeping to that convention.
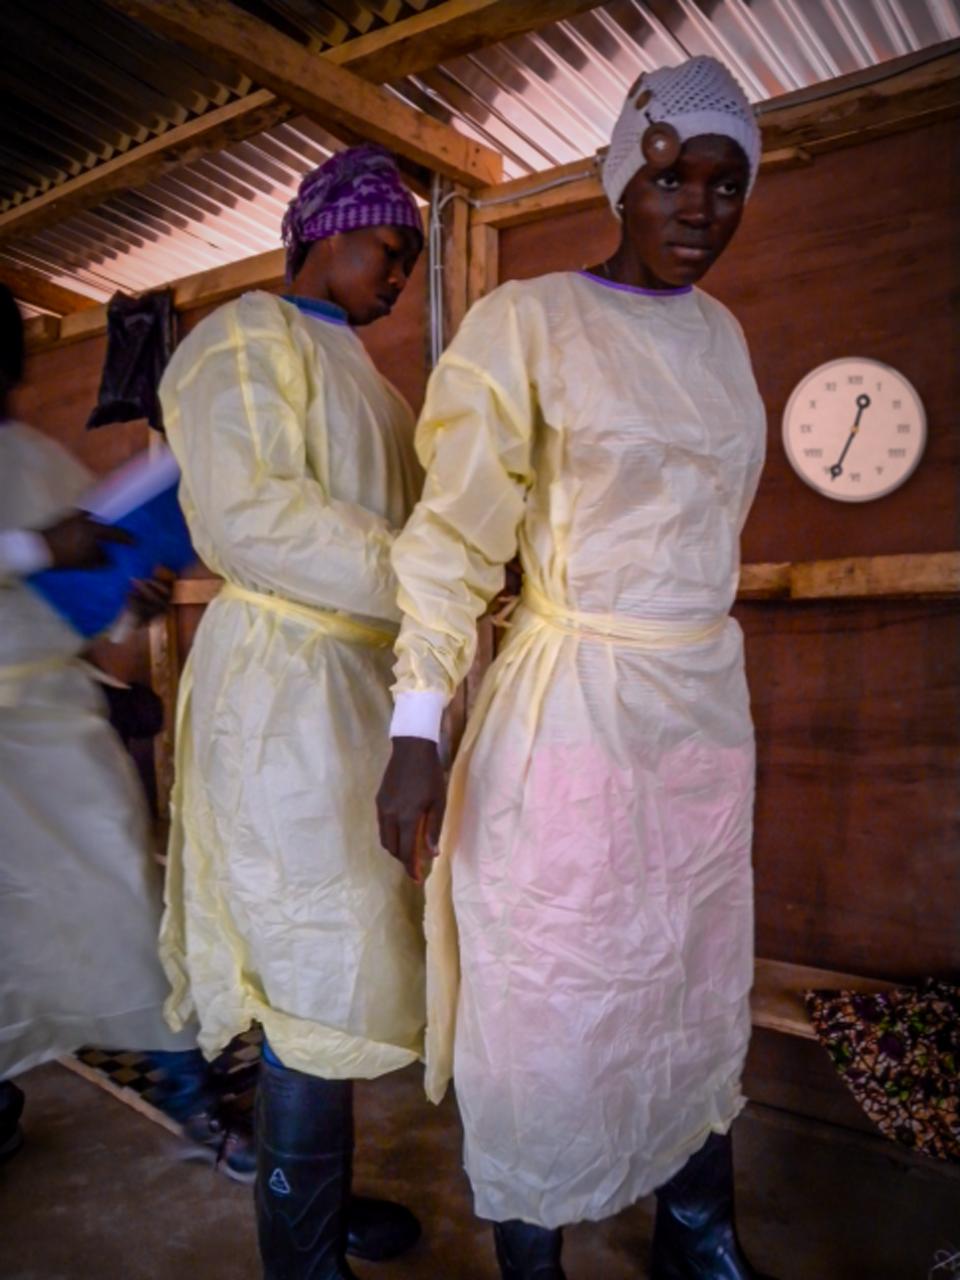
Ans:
12 h 34 min
